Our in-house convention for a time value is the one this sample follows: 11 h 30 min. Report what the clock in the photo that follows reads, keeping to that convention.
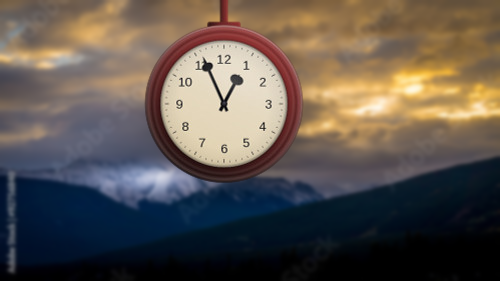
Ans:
12 h 56 min
